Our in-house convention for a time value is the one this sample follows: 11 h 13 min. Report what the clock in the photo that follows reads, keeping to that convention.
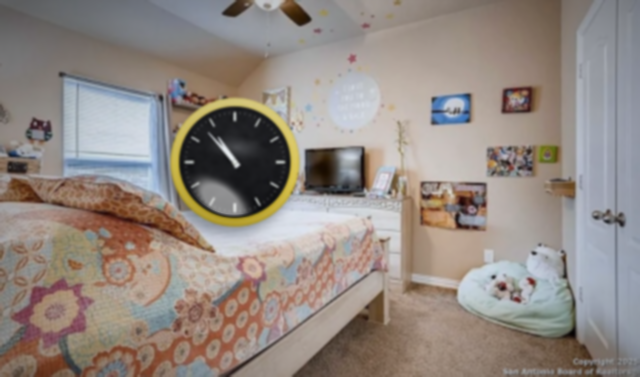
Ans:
10 h 53 min
